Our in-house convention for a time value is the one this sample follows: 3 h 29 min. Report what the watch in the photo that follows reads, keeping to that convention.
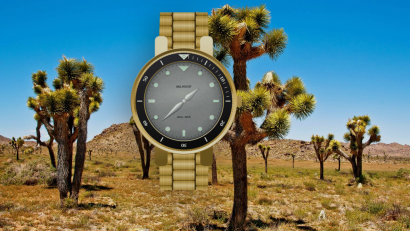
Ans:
1 h 38 min
